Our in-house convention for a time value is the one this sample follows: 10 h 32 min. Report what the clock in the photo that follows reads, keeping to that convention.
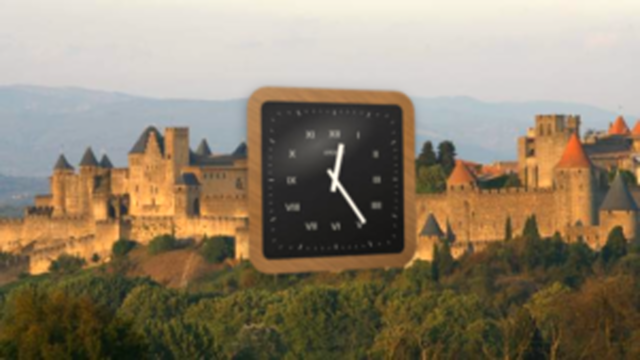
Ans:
12 h 24 min
